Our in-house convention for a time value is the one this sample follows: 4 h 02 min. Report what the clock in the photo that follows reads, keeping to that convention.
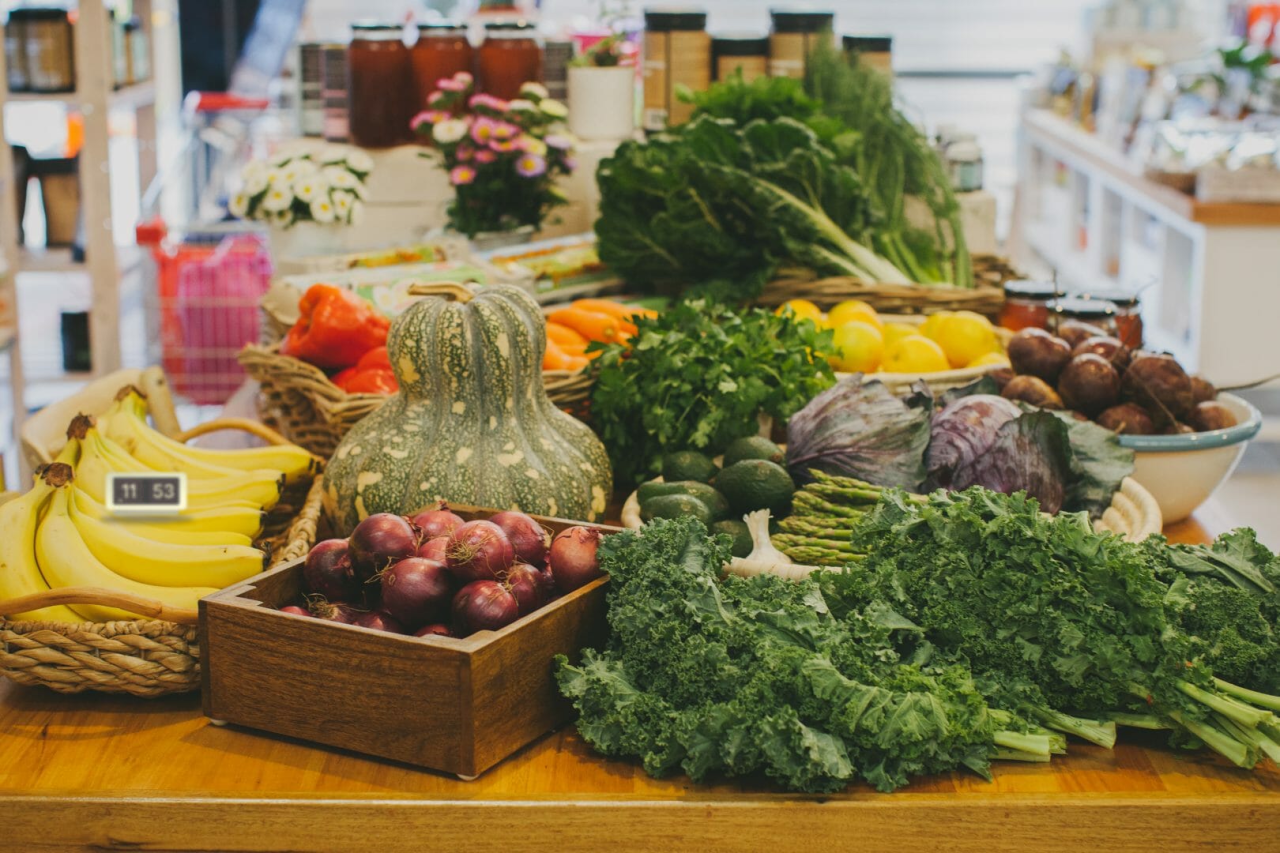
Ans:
11 h 53 min
